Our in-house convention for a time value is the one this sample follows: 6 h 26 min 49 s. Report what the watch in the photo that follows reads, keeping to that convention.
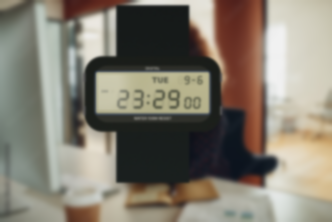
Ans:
23 h 29 min 00 s
